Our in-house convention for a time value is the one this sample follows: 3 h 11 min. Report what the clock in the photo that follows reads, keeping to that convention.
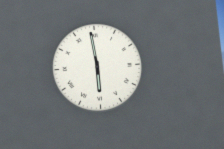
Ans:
5 h 59 min
